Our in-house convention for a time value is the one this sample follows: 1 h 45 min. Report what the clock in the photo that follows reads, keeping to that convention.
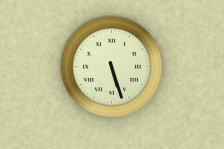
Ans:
5 h 27 min
